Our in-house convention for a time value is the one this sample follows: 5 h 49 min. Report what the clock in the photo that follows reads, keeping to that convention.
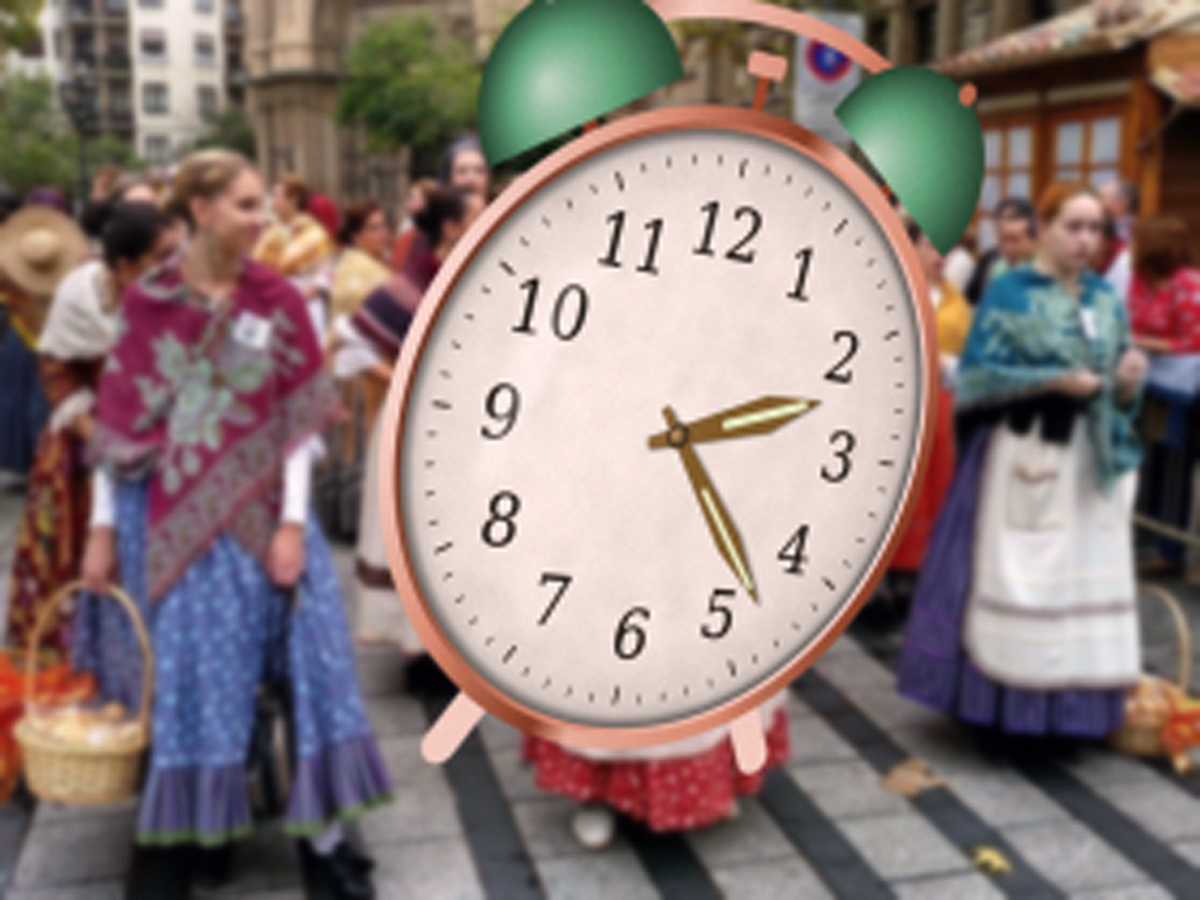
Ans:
2 h 23 min
